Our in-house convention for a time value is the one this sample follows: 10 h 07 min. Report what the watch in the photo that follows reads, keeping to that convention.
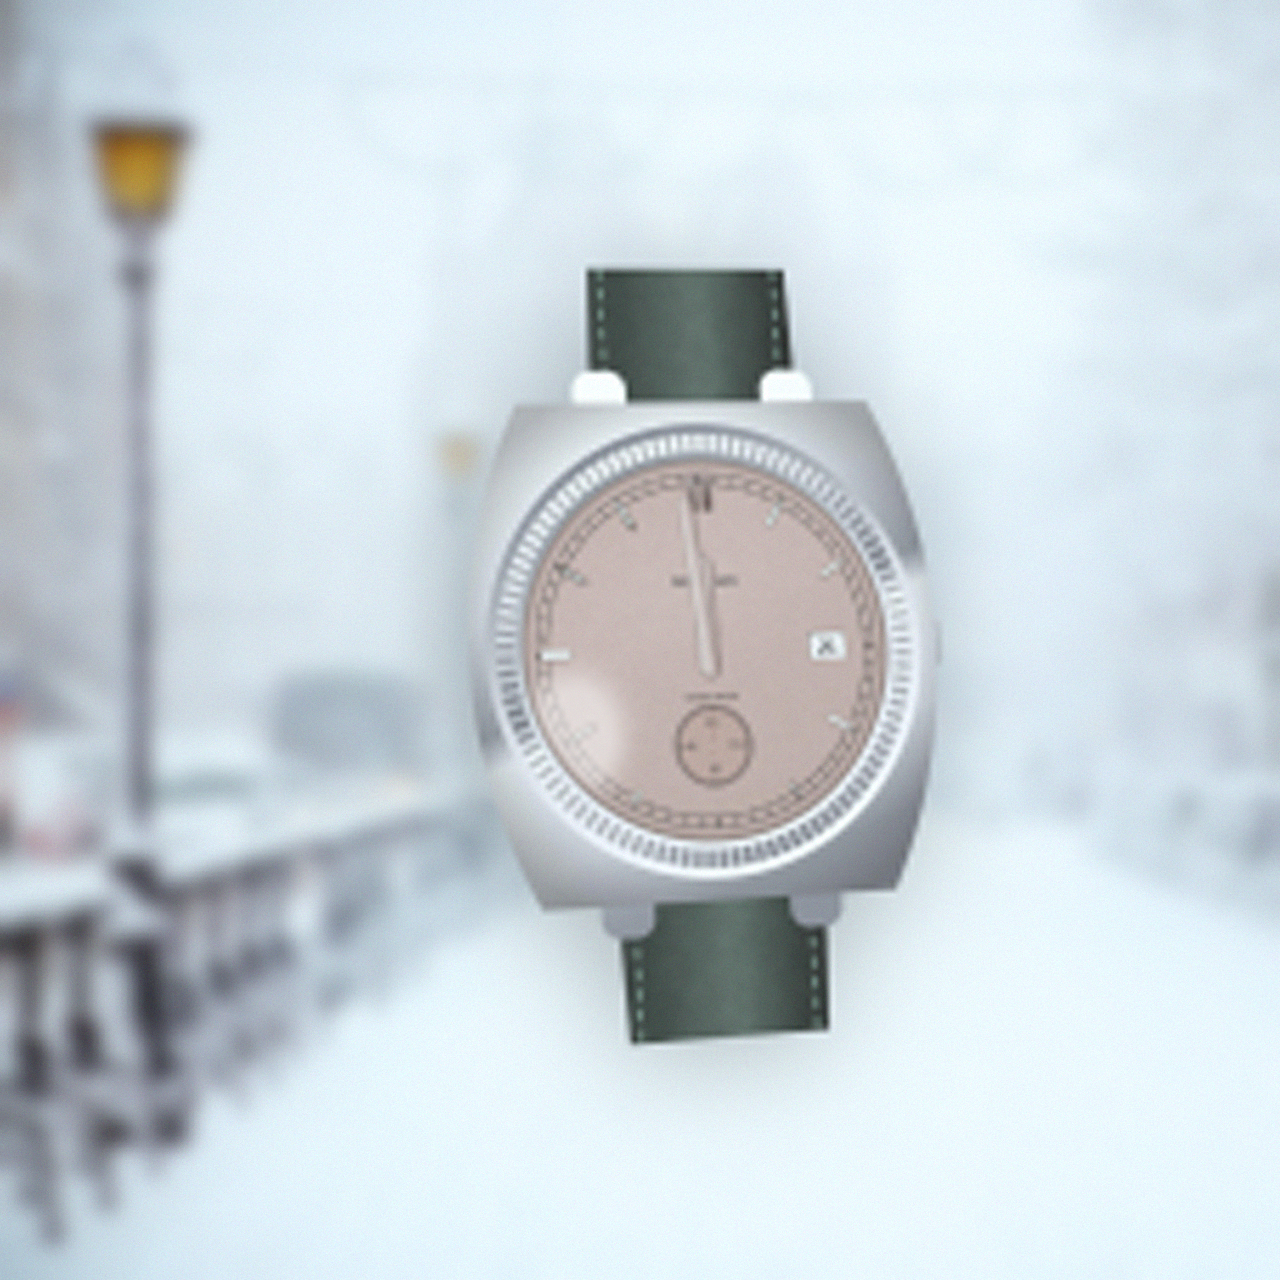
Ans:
11 h 59 min
